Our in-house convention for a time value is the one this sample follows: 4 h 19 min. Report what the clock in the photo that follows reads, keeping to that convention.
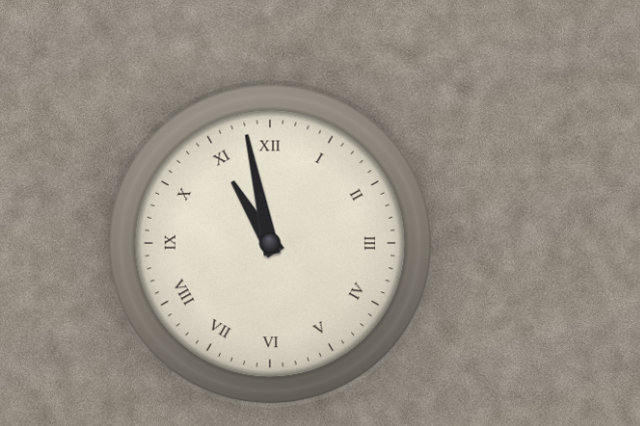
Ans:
10 h 58 min
